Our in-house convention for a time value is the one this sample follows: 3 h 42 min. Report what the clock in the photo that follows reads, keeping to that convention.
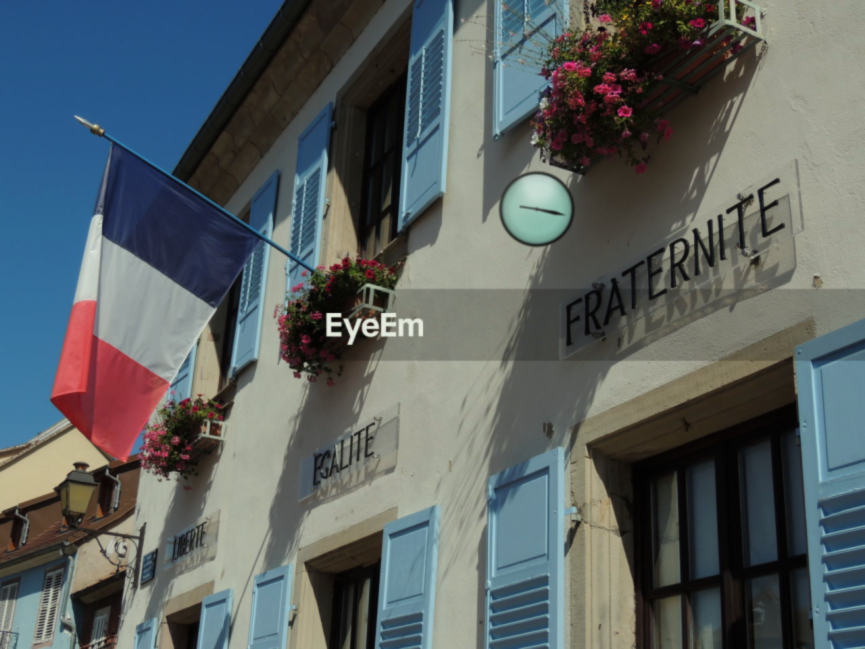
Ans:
9 h 17 min
